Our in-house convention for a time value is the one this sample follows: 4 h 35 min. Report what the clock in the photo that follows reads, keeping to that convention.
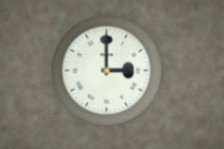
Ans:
3 h 00 min
